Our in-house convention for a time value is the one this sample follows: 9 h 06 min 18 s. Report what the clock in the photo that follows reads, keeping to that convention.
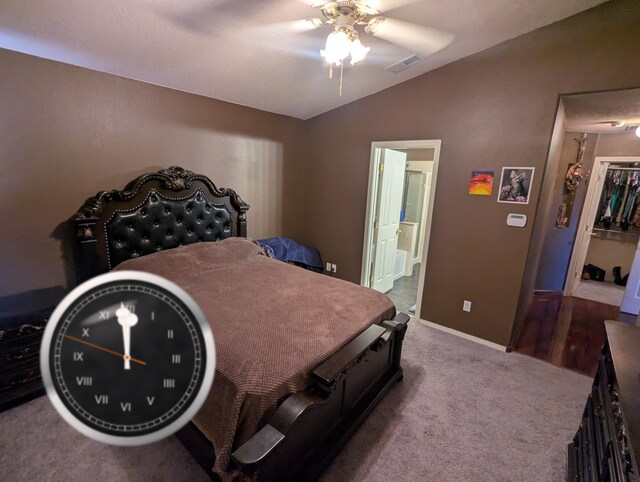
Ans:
11 h 58 min 48 s
